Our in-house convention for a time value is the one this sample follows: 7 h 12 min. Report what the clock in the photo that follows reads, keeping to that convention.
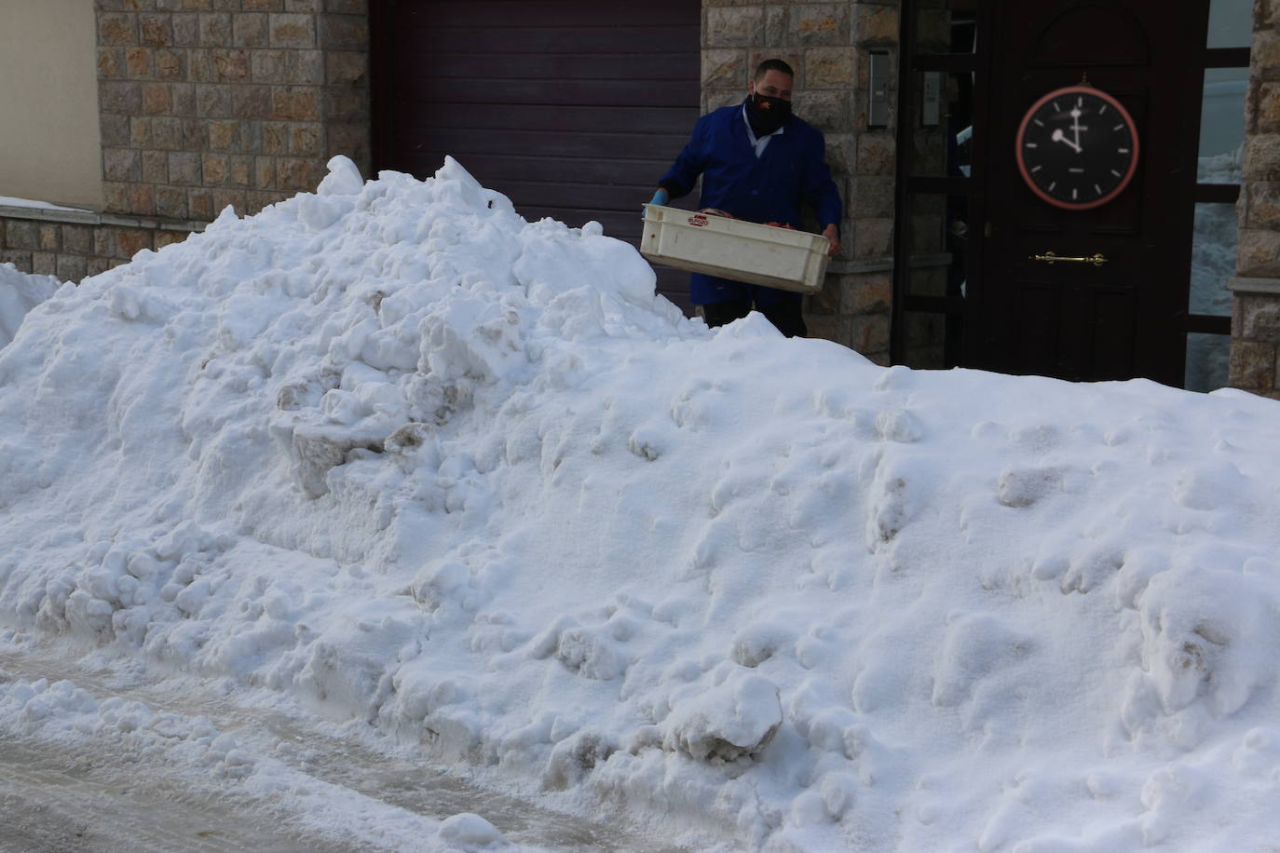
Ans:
9 h 59 min
